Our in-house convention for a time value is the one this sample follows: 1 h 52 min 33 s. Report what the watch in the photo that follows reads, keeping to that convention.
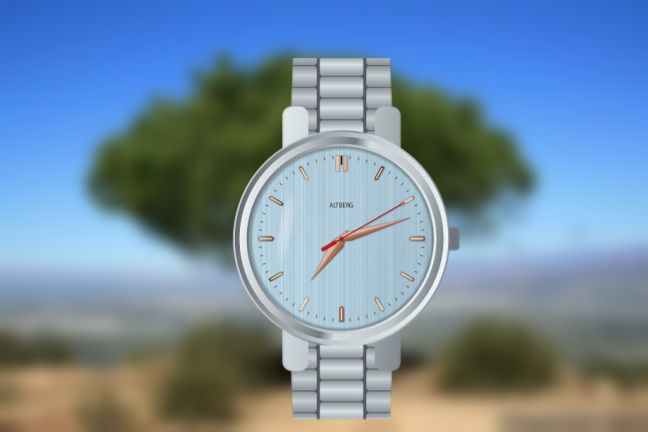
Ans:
7 h 12 min 10 s
